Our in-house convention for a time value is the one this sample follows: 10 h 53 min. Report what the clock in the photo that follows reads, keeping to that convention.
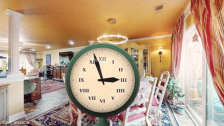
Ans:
2 h 57 min
